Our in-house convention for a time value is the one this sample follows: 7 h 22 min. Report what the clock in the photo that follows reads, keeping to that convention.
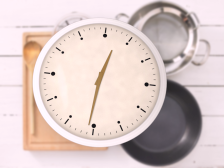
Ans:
12 h 31 min
